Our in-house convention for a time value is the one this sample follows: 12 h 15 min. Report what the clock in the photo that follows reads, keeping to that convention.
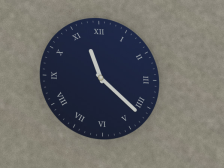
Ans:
11 h 22 min
